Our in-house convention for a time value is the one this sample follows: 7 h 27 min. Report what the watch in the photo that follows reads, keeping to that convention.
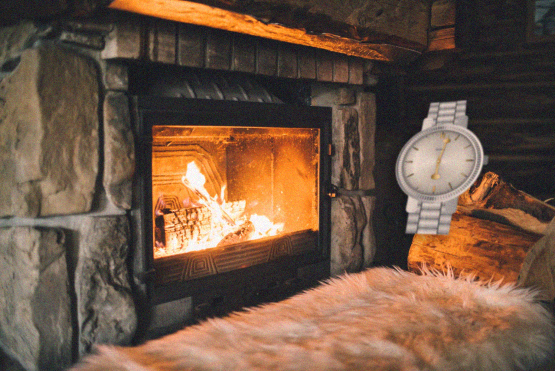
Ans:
6 h 02 min
